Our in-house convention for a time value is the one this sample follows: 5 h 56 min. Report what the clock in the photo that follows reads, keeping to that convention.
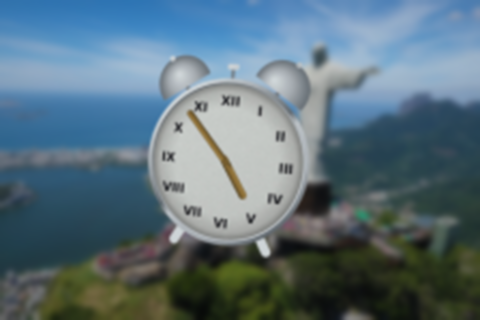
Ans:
4 h 53 min
